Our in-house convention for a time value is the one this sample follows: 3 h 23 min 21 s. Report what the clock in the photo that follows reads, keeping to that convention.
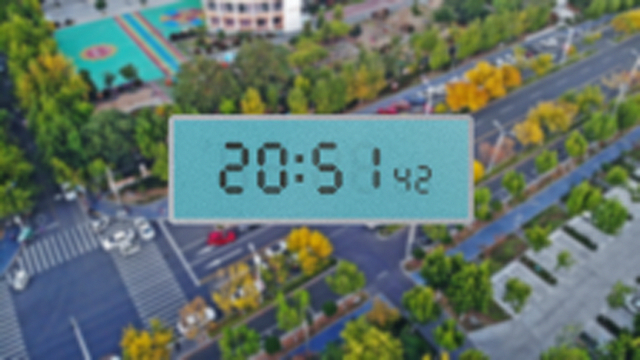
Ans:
20 h 51 min 42 s
